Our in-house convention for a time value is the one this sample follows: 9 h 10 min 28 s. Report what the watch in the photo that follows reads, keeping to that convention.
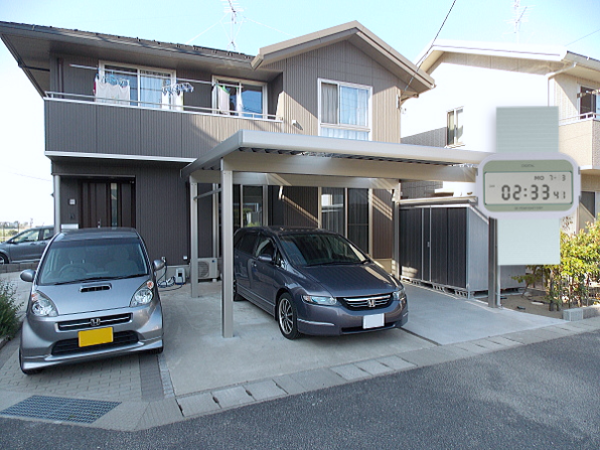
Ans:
2 h 33 min 41 s
